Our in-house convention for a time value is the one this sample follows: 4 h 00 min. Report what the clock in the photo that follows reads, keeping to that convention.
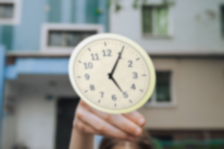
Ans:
5 h 05 min
